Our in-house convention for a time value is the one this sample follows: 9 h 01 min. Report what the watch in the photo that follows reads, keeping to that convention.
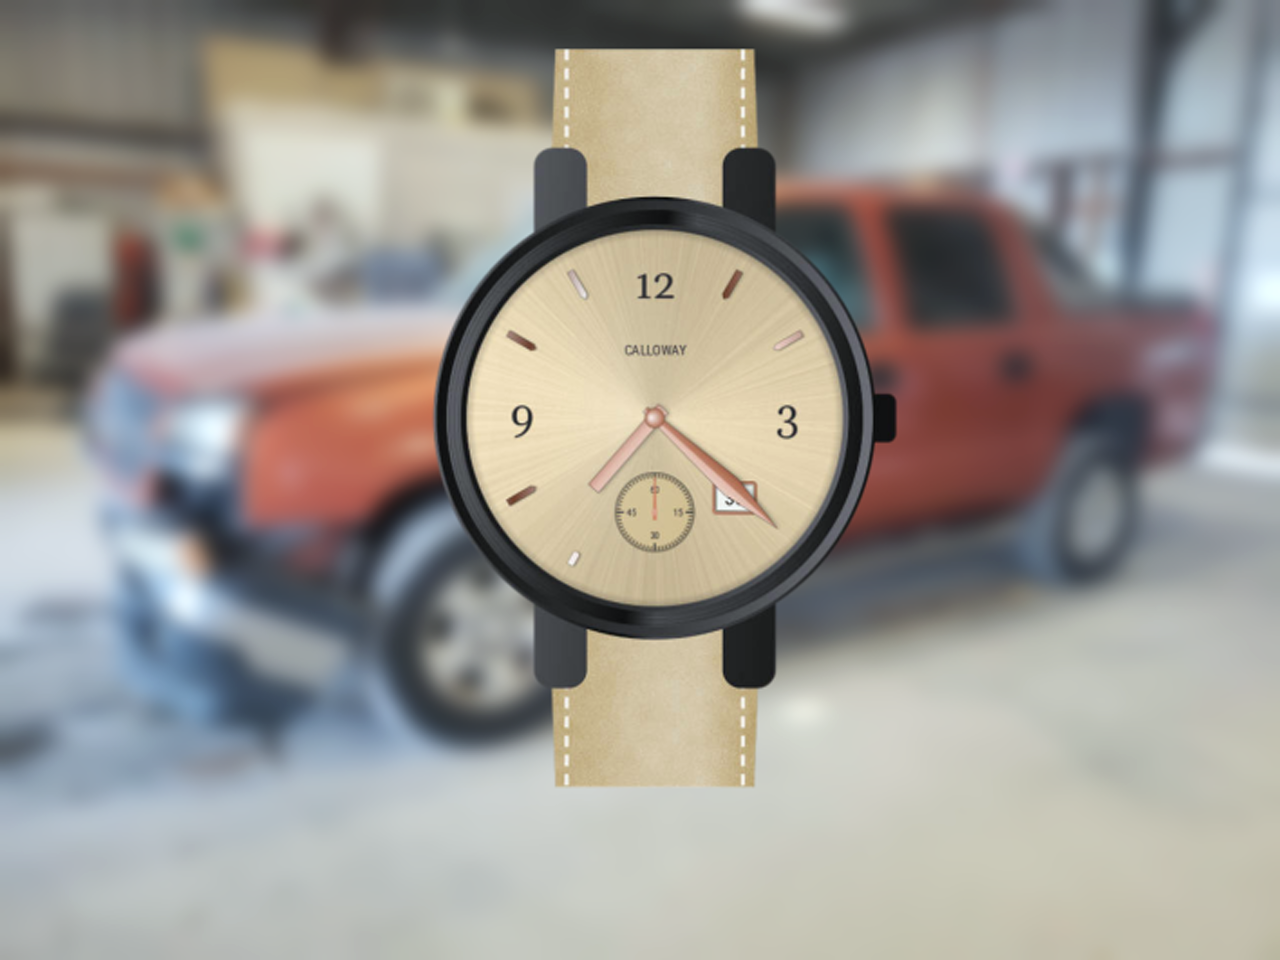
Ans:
7 h 22 min
